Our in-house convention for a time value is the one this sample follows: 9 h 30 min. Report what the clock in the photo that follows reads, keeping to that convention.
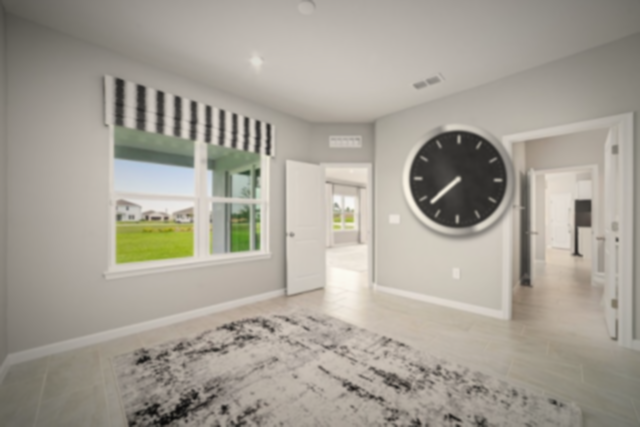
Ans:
7 h 38 min
